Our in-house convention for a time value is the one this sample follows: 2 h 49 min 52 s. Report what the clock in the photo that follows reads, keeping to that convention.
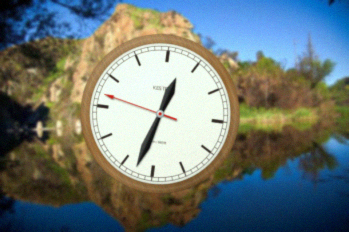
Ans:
12 h 32 min 47 s
